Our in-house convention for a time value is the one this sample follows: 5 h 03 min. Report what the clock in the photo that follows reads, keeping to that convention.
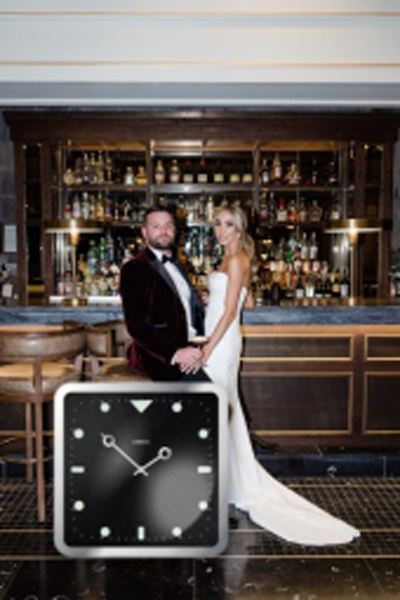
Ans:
1 h 52 min
